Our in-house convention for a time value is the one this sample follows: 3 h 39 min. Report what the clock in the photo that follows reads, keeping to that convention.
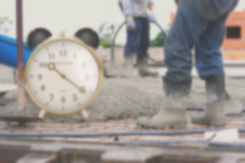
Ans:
10 h 21 min
